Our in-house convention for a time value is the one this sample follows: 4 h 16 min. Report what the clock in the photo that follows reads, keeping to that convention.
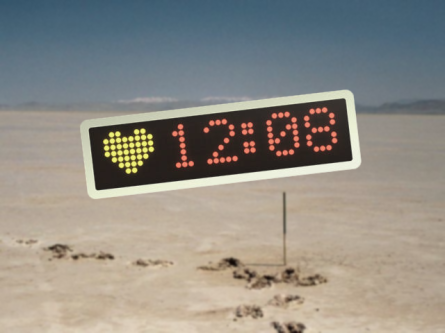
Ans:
12 h 08 min
